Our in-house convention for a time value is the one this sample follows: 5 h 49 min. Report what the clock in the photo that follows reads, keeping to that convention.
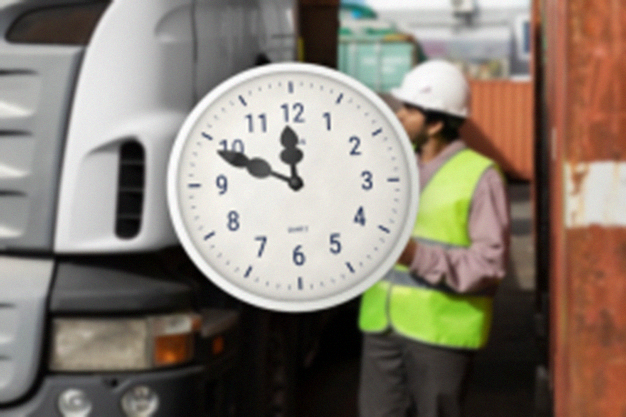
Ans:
11 h 49 min
